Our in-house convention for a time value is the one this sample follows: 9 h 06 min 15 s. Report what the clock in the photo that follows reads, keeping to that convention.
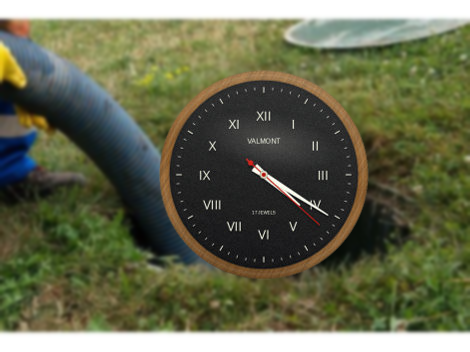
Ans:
4 h 20 min 22 s
